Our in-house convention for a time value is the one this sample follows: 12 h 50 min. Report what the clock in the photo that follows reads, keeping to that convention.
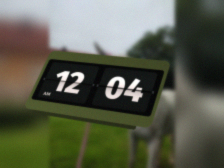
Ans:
12 h 04 min
